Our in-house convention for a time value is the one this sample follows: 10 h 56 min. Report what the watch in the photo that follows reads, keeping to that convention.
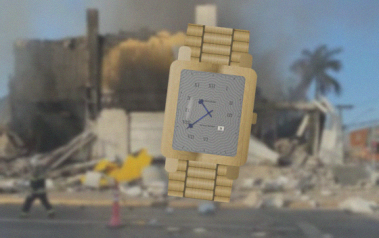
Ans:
10 h 38 min
